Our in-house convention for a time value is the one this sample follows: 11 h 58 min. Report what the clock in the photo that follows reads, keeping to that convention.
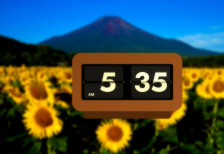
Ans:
5 h 35 min
